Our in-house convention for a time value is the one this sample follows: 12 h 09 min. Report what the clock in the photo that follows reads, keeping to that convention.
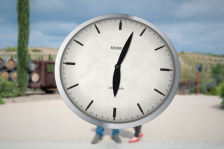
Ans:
6 h 03 min
